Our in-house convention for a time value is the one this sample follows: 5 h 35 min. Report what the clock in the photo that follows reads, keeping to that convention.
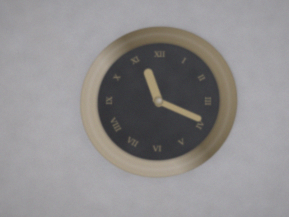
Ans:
11 h 19 min
